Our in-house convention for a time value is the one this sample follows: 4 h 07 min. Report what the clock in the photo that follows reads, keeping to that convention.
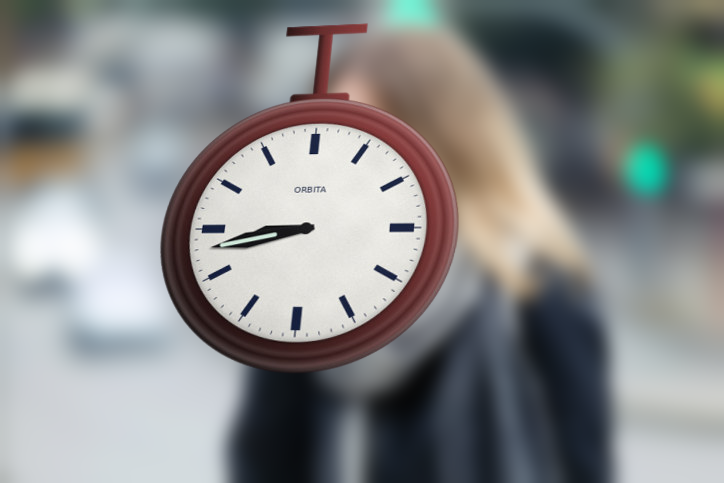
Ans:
8 h 43 min
